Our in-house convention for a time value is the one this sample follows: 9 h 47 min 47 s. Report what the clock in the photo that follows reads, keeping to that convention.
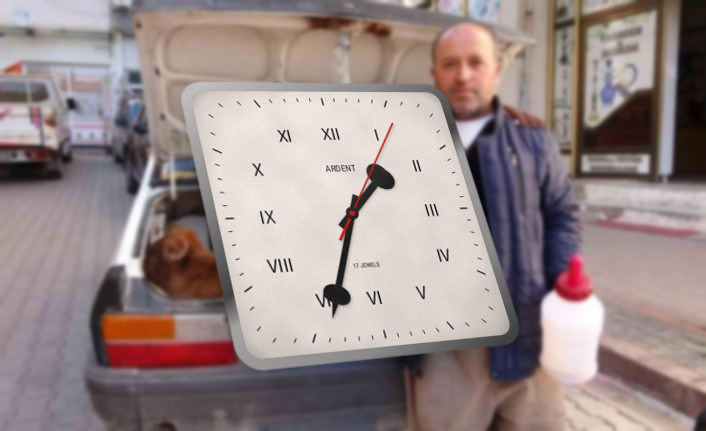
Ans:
1 h 34 min 06 s
